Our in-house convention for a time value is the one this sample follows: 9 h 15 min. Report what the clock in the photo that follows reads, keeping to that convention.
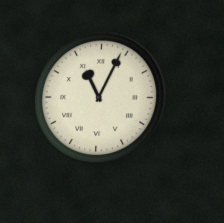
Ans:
11 h 04 min
